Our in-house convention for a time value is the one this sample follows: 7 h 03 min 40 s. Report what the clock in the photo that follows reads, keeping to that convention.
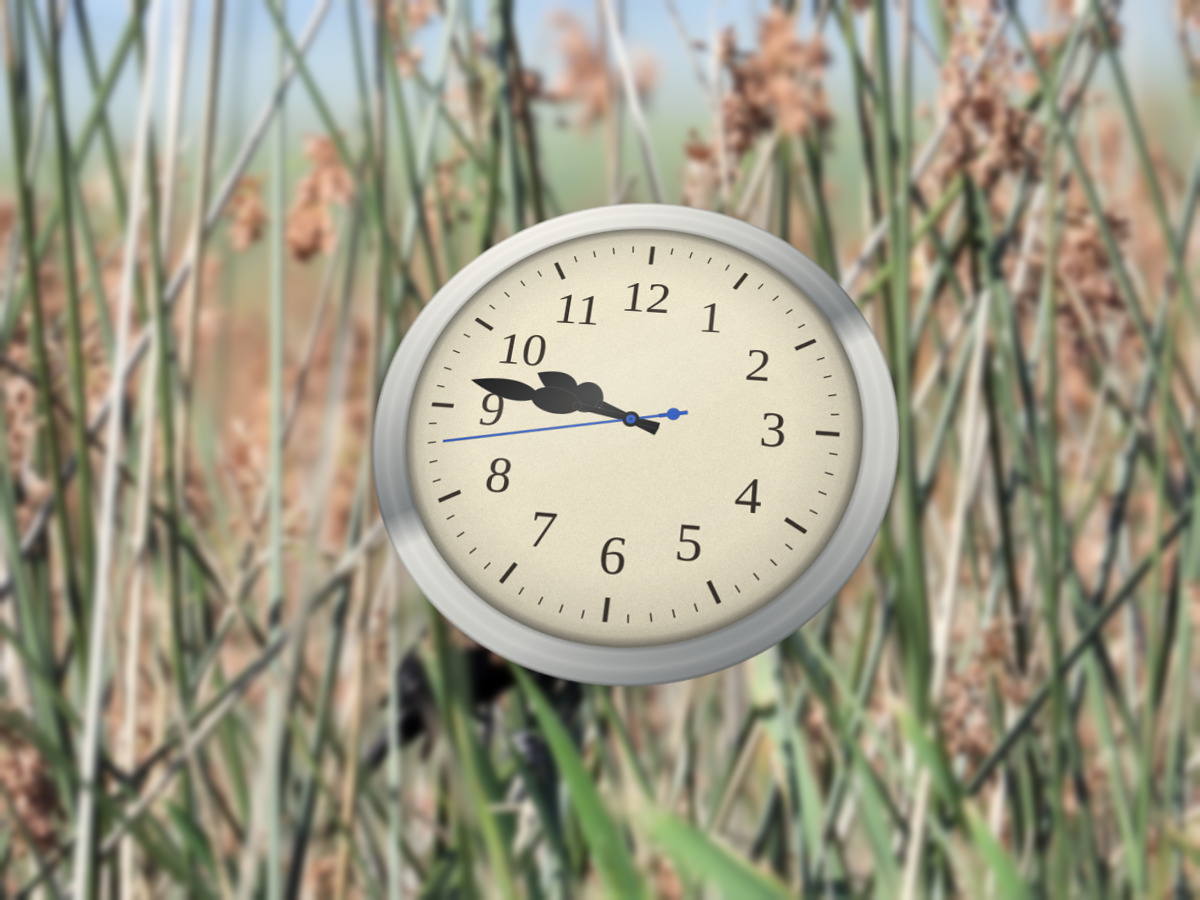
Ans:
9 h 46 min 43 s
